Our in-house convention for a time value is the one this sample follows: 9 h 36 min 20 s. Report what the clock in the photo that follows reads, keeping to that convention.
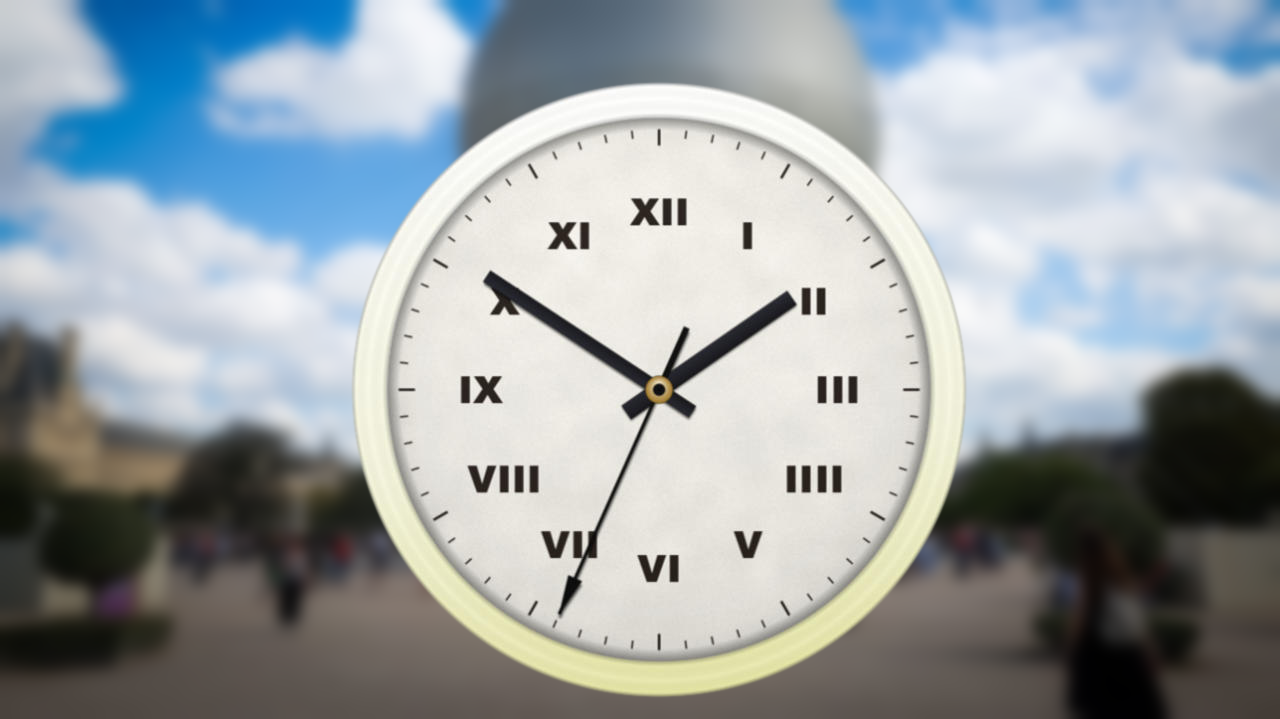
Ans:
1 h 50 min 34 s
